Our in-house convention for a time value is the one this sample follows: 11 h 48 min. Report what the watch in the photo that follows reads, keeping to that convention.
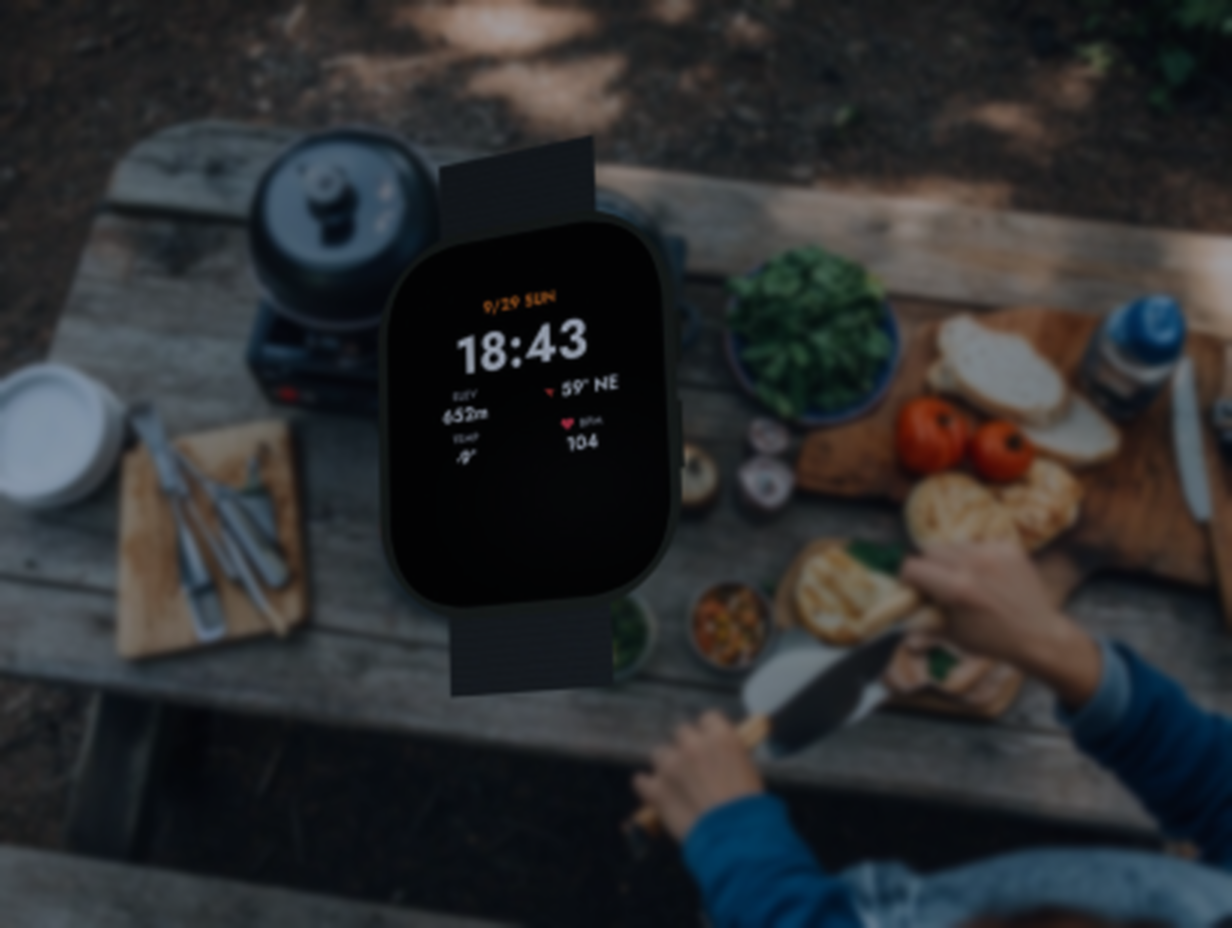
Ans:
18 h 43 min
